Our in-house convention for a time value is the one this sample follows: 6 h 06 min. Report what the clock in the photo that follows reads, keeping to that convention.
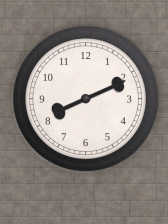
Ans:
8 h 11 min
